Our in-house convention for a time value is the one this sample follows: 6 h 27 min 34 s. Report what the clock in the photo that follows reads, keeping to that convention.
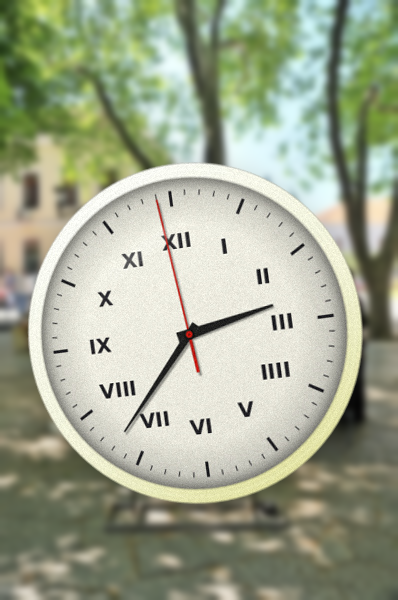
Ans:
2 h 36 min 59 s
